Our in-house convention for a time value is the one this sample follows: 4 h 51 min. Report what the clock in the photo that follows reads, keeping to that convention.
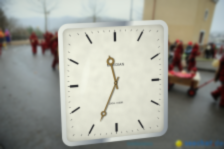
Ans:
11 h 34 min
